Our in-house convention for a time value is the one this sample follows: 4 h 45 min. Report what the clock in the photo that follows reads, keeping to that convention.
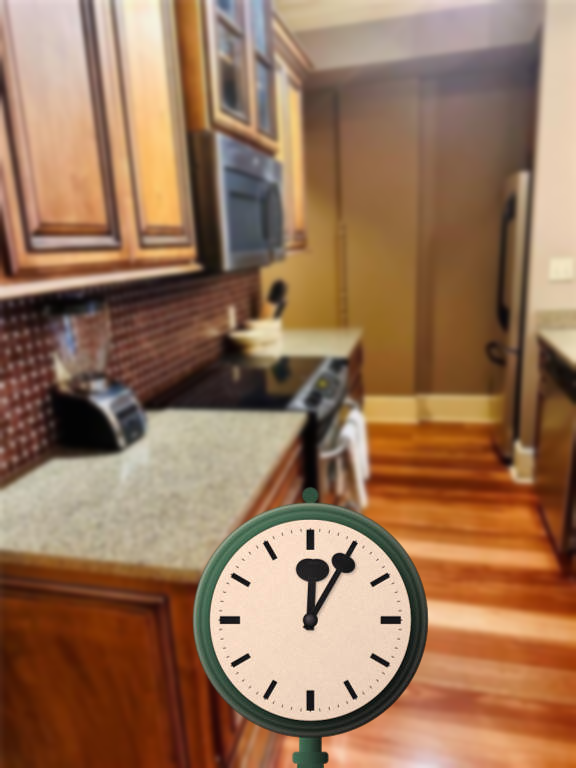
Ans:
12 h 05 min
